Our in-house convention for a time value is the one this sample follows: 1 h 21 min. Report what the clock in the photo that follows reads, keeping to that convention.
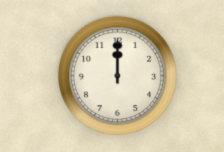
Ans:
12 h 00 min
